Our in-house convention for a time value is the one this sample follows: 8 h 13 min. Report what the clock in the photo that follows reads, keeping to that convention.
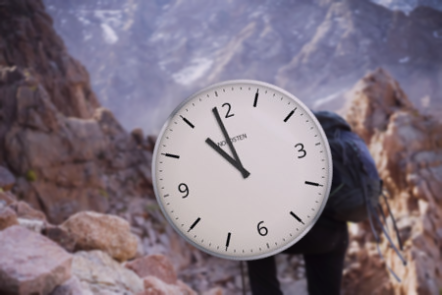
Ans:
10 h 59 min
